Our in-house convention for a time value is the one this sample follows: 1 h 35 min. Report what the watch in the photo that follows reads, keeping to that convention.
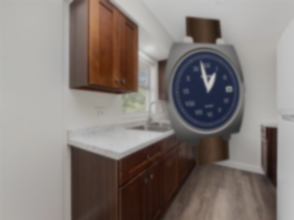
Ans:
12 h 58 min
